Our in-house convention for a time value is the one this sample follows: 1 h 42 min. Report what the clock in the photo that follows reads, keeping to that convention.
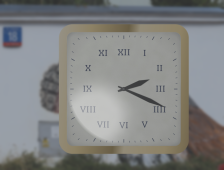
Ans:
2 h 19 min
